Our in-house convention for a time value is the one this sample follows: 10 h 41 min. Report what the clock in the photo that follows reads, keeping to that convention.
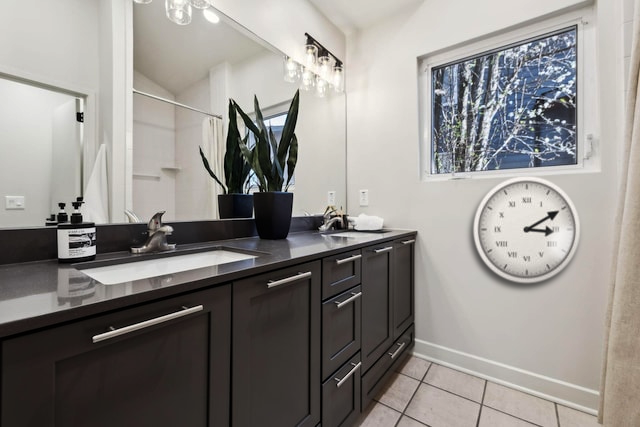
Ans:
3 h 10 min
